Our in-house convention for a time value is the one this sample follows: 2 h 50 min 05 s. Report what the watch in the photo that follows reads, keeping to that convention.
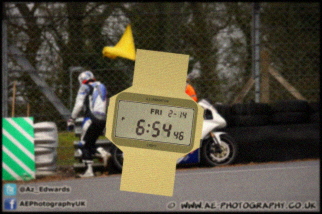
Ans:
6 h 54 min 46 s
